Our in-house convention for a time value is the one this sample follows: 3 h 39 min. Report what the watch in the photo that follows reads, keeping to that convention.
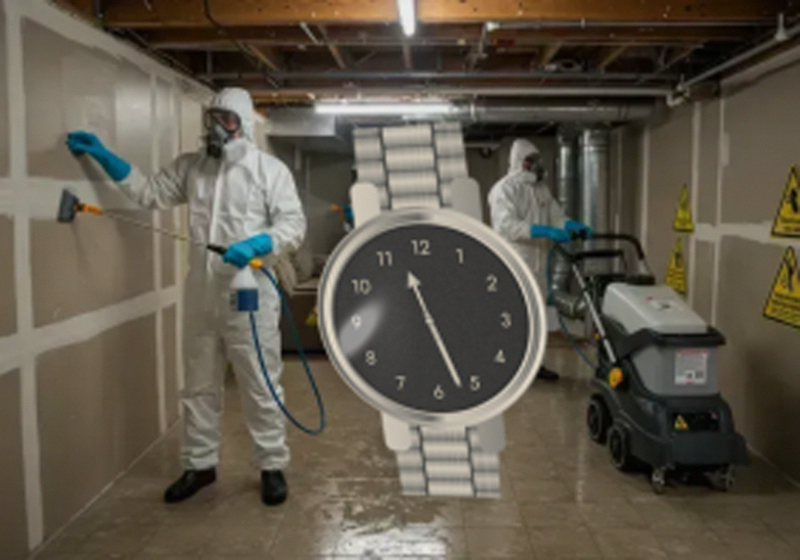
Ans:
11 h 27 min
